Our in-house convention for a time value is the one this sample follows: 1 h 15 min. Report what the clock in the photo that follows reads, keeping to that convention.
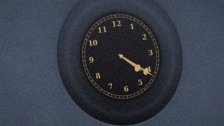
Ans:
4 h 21 min
